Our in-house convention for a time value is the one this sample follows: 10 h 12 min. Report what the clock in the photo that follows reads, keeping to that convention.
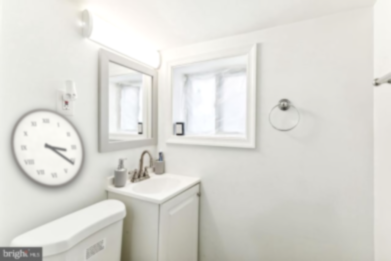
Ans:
3 h 21 min
